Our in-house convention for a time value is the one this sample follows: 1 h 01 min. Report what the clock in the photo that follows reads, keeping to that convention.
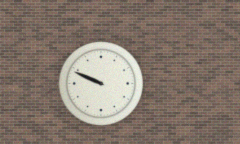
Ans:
9 h 49 min
